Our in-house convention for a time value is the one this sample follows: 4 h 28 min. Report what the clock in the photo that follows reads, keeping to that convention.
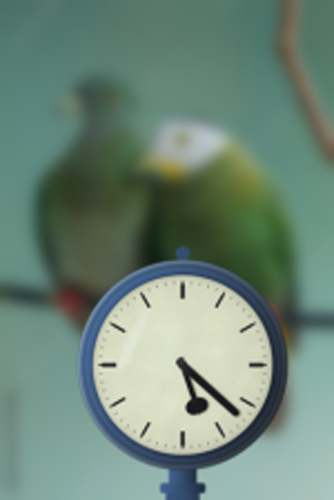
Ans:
5 h 22 min
